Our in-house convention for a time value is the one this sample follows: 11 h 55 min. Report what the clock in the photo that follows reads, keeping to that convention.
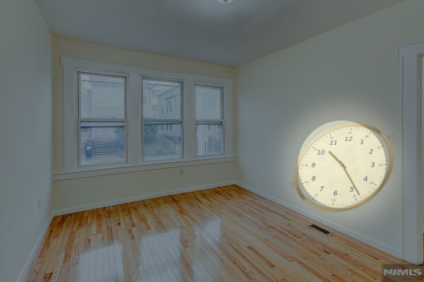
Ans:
10 h 24 min
